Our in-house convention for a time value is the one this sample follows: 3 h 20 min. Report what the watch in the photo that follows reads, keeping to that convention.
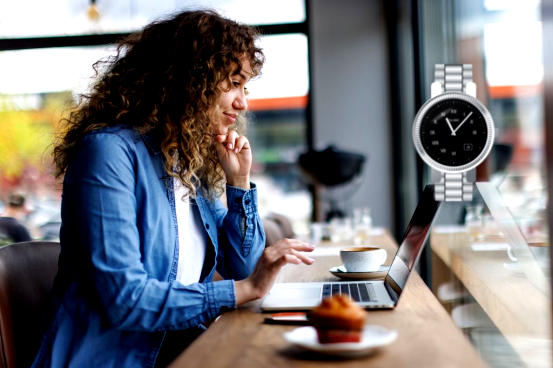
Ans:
11 h 07 min
